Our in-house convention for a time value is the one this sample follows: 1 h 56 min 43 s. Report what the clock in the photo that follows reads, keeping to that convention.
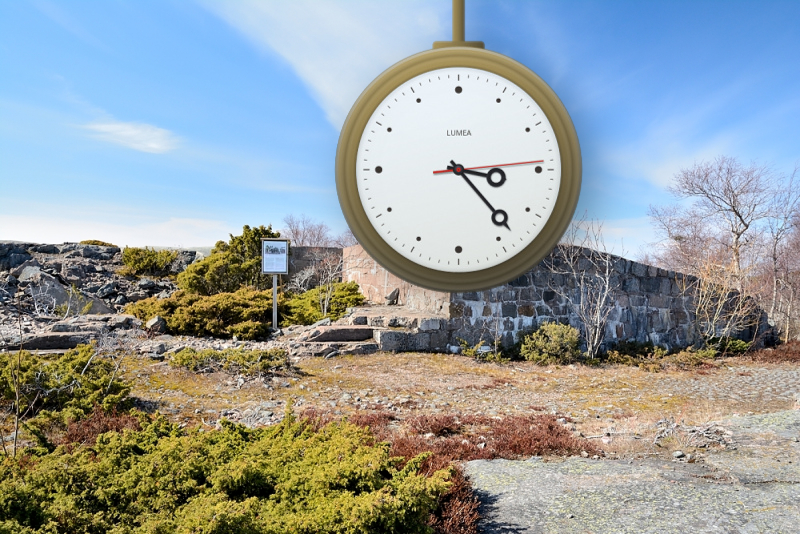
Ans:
3 h 23 min 14 s
